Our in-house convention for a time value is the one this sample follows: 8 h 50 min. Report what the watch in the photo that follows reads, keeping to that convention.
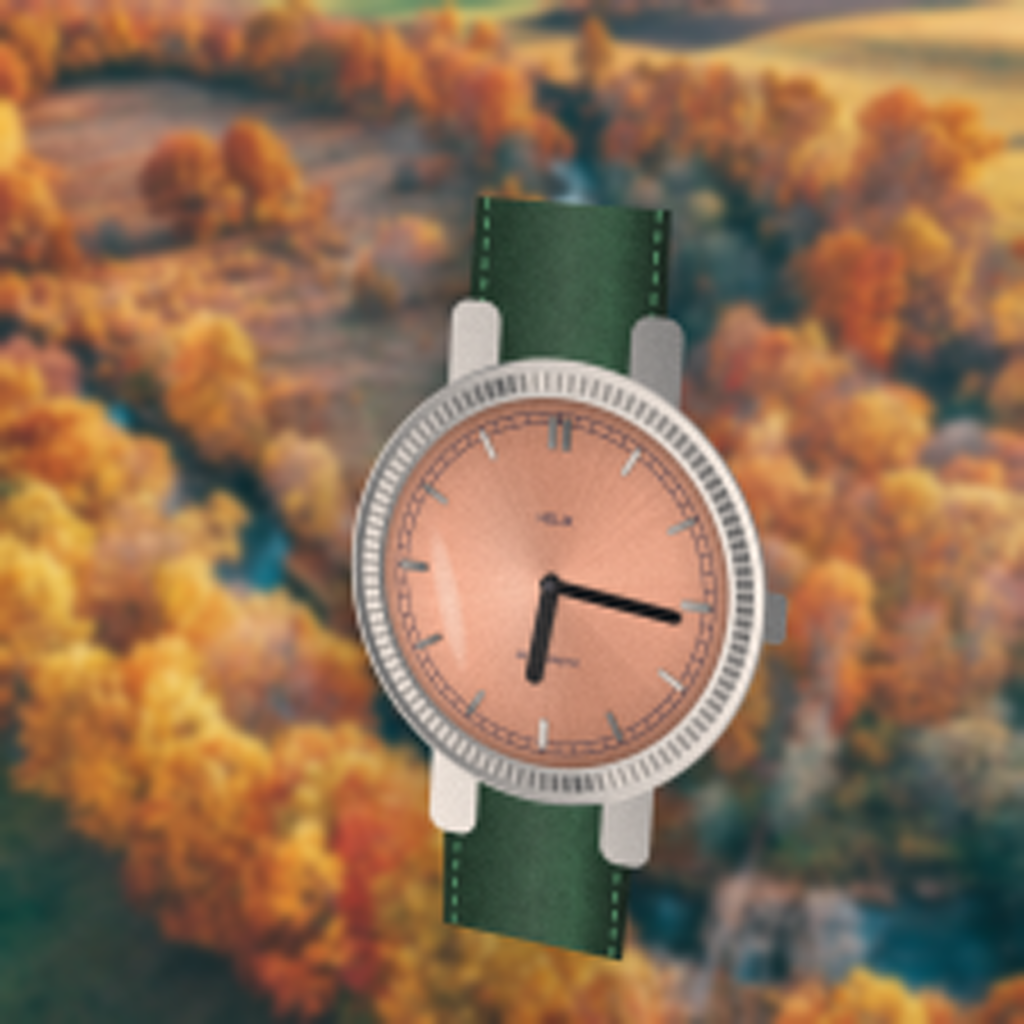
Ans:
6 h 16 min
